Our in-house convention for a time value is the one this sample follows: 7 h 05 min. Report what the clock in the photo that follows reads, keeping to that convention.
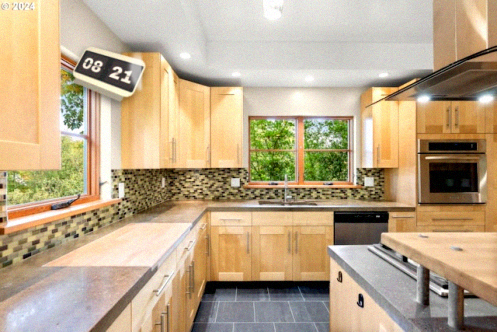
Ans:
8 h 21 min
